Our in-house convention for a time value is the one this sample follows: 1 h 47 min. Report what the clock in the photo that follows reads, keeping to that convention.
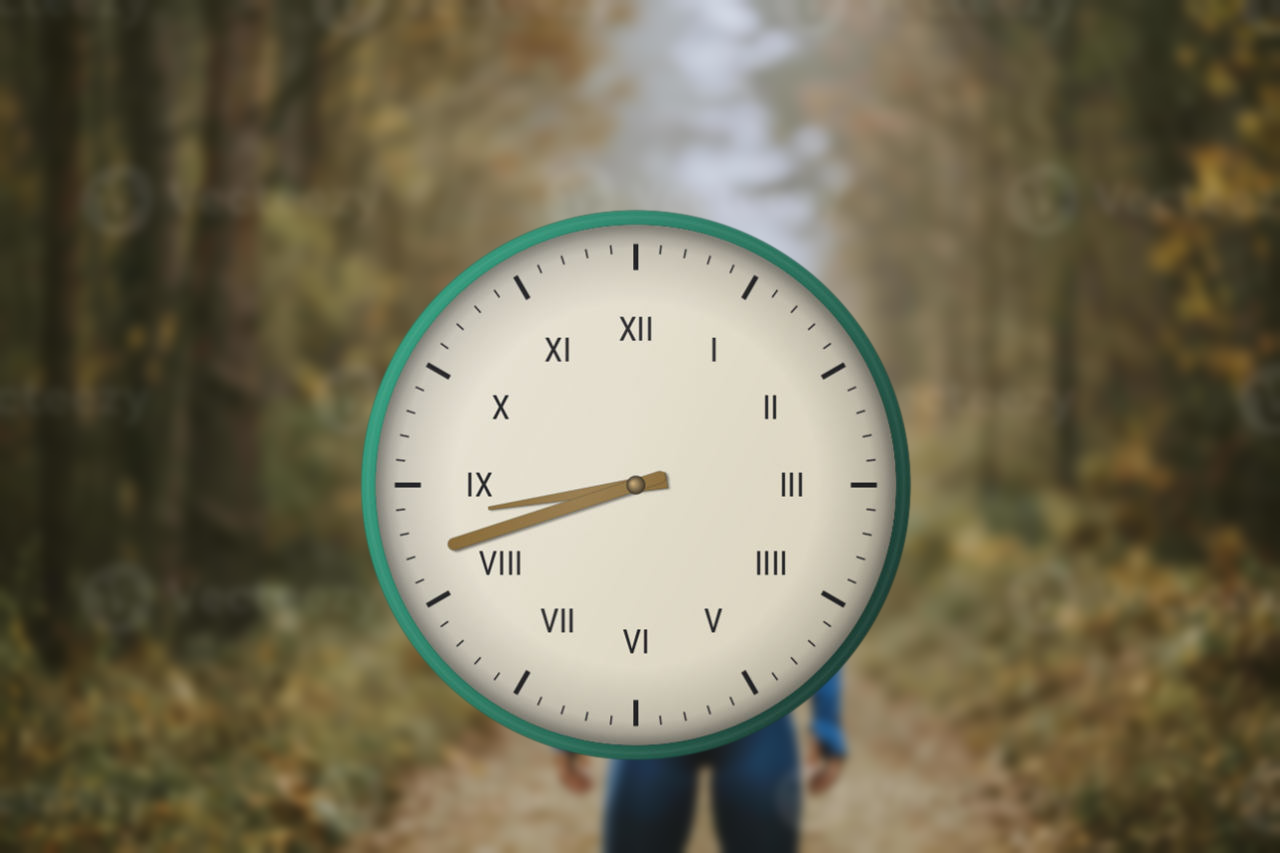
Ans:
8 h 42 min
